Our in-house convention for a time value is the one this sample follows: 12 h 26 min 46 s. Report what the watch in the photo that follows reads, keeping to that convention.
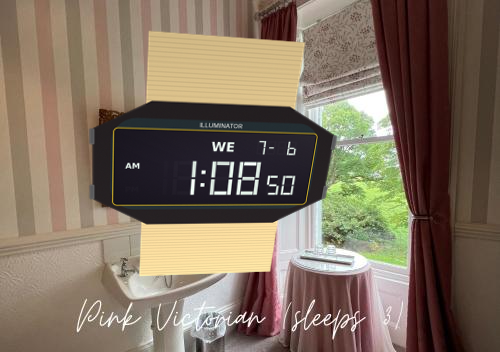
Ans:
1 h 08 min 50 s
